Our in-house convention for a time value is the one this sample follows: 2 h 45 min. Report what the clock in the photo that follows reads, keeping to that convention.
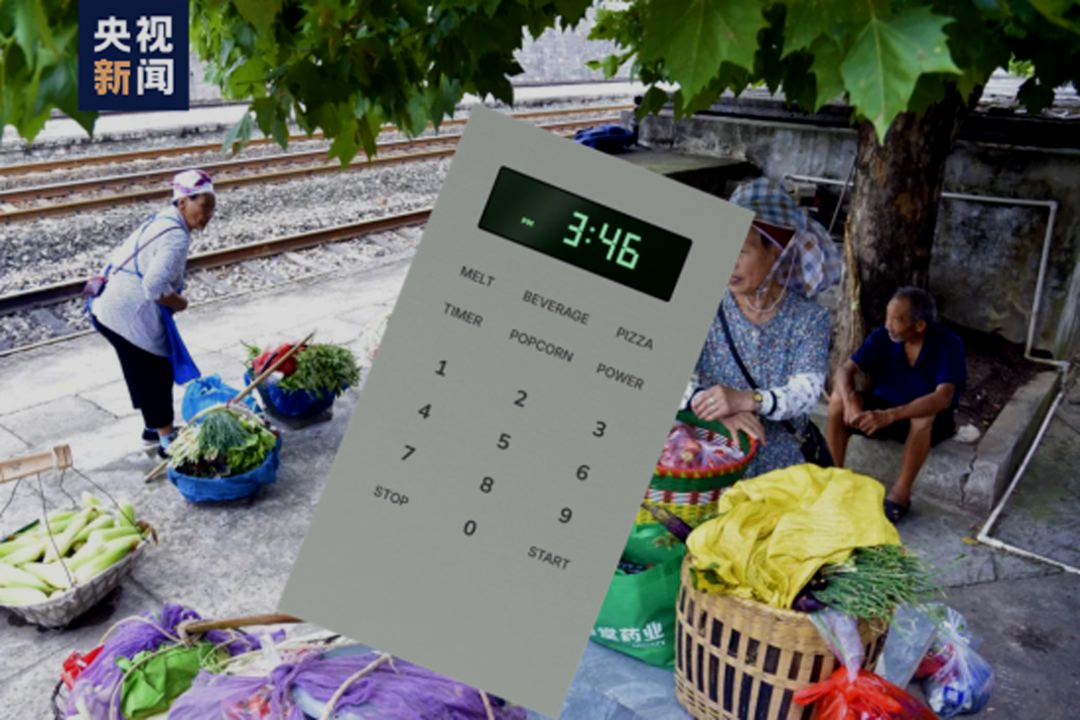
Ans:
3 h 46 min
